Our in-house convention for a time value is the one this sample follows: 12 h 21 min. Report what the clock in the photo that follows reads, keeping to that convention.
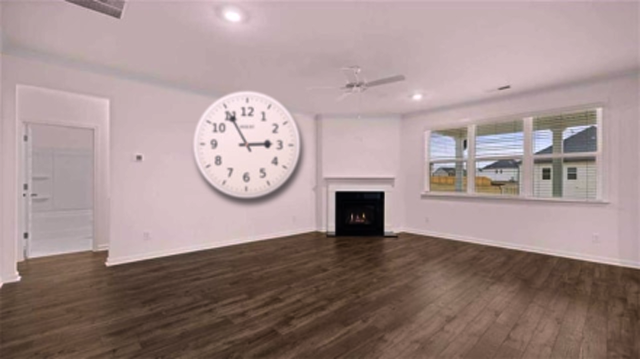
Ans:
2 h 55 min
